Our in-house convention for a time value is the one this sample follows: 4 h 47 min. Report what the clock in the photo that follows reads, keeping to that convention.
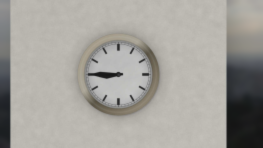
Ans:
8 h 45 min
